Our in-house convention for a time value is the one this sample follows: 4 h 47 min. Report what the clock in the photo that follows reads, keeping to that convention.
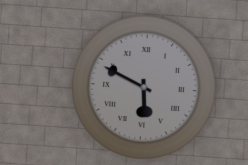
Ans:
5 h 49 min
